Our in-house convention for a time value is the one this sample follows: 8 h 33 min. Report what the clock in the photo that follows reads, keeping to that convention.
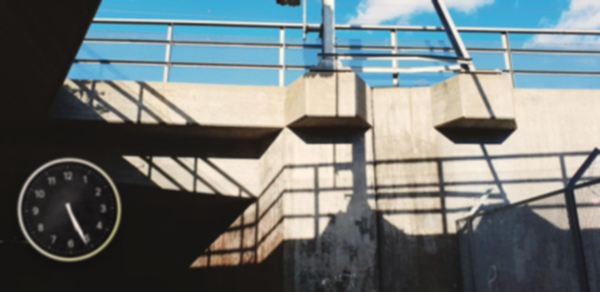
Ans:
5 h 26 min
